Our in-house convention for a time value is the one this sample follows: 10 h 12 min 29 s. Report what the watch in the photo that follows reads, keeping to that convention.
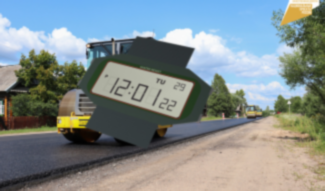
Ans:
12 h 01 min 22 s
